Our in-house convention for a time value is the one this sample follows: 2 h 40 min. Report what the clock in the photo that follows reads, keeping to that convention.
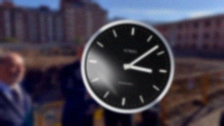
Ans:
3 h 08 min
